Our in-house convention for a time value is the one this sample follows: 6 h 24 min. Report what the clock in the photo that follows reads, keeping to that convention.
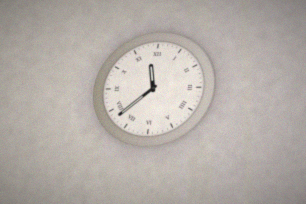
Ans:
11 h 38 min
